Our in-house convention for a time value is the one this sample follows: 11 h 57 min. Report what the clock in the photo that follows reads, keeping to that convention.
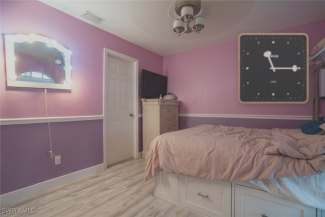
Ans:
11 h 15 min
